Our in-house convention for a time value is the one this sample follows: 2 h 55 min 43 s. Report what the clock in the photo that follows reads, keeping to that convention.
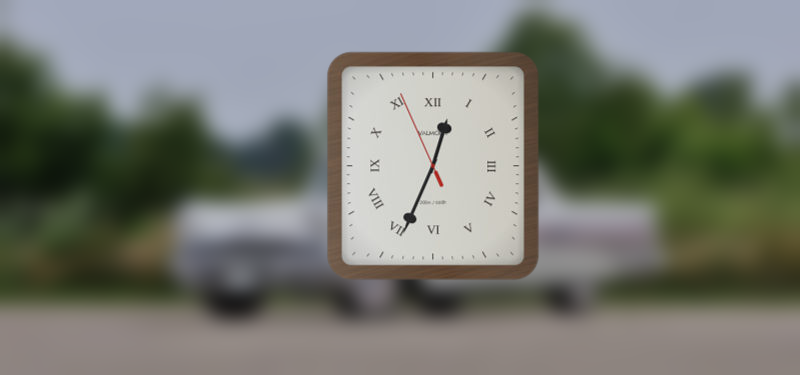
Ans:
12 h 33 min 56 s
